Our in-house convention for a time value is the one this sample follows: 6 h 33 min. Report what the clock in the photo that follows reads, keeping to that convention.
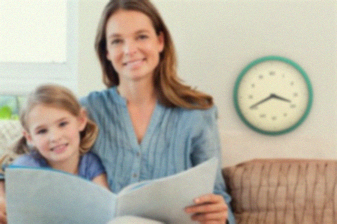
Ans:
3 h 41 min
